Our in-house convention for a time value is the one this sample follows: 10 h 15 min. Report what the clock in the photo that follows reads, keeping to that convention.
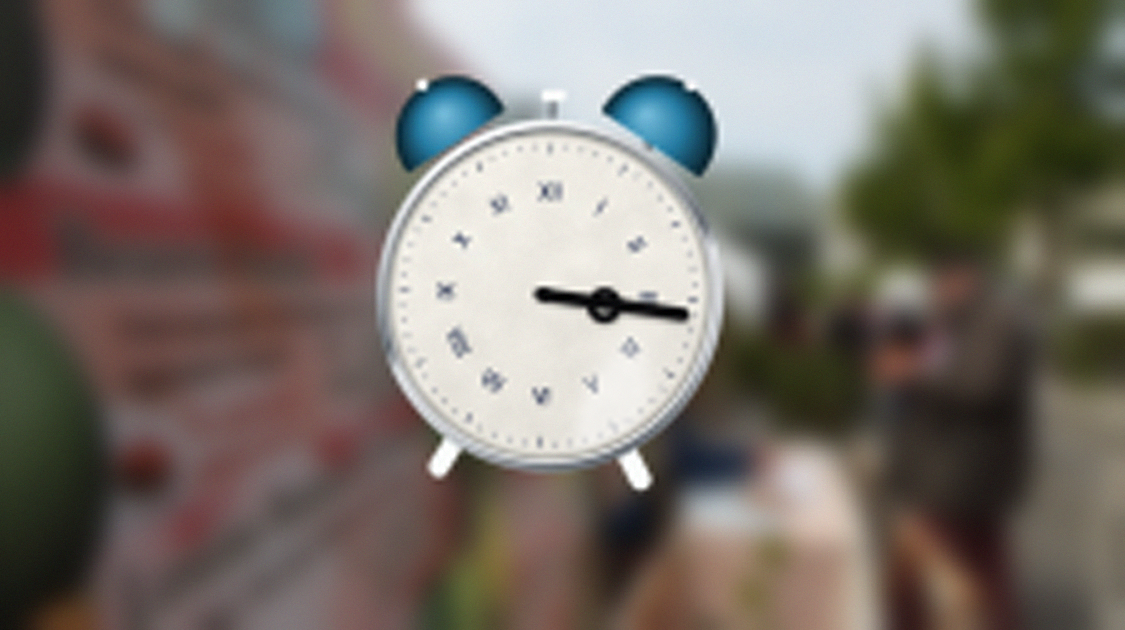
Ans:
3 h 16 min
